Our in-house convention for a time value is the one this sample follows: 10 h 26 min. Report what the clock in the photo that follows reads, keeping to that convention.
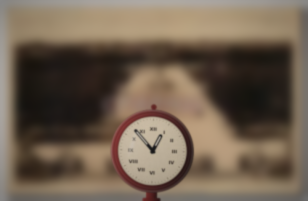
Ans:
12 h 53 min
